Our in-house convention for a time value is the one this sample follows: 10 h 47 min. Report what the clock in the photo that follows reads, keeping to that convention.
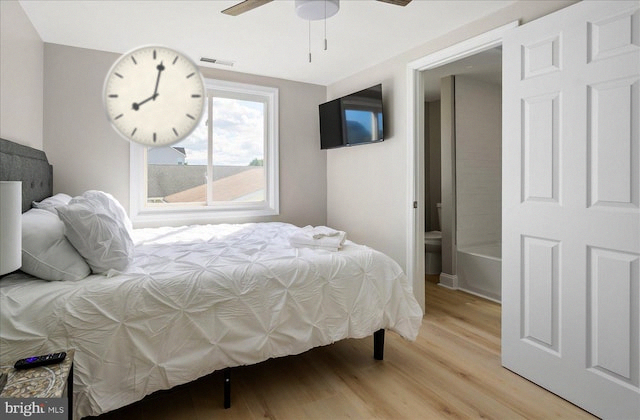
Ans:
8 h 02 min
